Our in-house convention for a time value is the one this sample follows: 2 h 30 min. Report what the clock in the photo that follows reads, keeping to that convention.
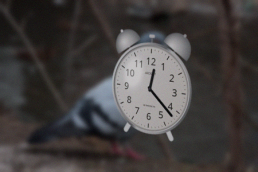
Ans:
12 h 22 min
